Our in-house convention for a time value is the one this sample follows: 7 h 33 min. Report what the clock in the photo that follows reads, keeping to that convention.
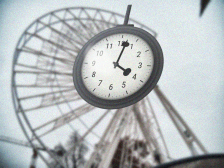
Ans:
4 h 02 min
